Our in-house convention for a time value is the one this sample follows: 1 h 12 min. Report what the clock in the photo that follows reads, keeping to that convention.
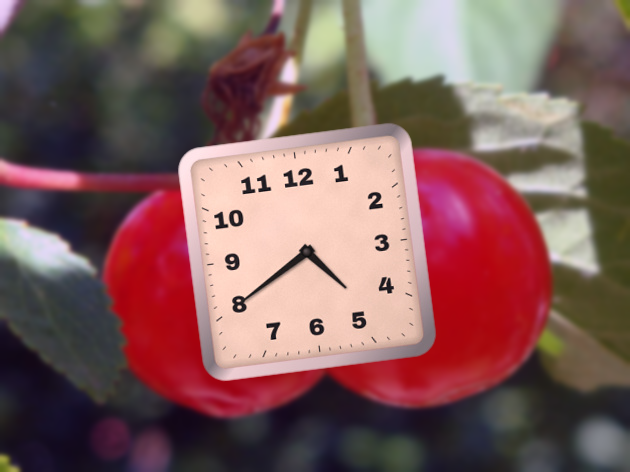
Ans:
4 h 40 min
